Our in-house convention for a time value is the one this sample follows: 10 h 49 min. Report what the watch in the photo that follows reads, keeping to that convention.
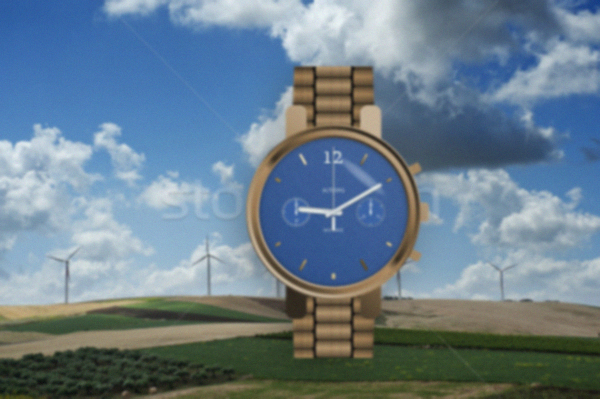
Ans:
9 h 10 min
